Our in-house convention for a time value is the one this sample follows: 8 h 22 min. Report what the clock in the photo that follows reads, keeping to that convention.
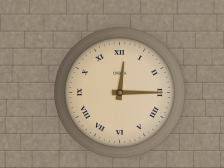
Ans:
12 h 15 min
